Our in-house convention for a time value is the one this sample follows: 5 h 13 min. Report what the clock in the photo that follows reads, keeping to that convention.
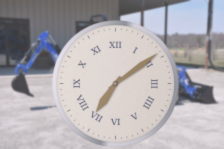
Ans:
7 h 09 min
